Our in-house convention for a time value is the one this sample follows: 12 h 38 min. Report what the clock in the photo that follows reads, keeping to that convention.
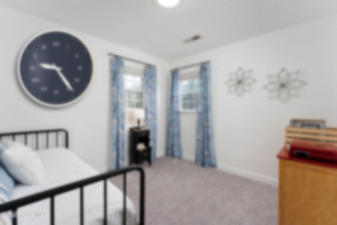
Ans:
9 h 24 min
